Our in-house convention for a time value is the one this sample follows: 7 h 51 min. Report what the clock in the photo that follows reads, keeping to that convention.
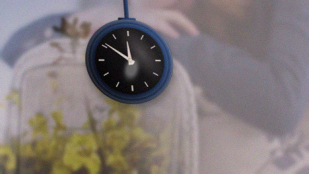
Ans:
11 h 51 min
